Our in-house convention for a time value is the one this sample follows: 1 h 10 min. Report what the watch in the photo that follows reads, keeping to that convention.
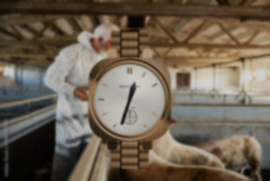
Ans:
12 h 33 min
